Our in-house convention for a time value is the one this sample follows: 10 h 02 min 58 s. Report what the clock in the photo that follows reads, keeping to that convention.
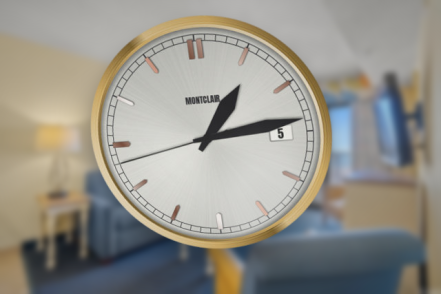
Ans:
1 h 13 min 43 s
